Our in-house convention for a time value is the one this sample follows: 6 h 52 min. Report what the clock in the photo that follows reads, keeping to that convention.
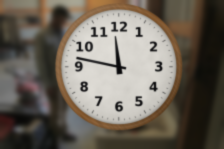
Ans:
11 h 47 min
